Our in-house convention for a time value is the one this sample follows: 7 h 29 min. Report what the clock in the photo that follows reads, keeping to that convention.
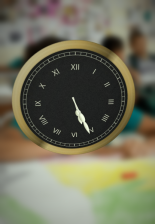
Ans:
5 h 26 min
